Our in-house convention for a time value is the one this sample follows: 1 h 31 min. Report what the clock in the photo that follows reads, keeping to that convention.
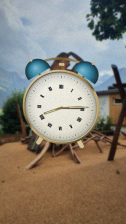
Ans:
8 h 14 min
